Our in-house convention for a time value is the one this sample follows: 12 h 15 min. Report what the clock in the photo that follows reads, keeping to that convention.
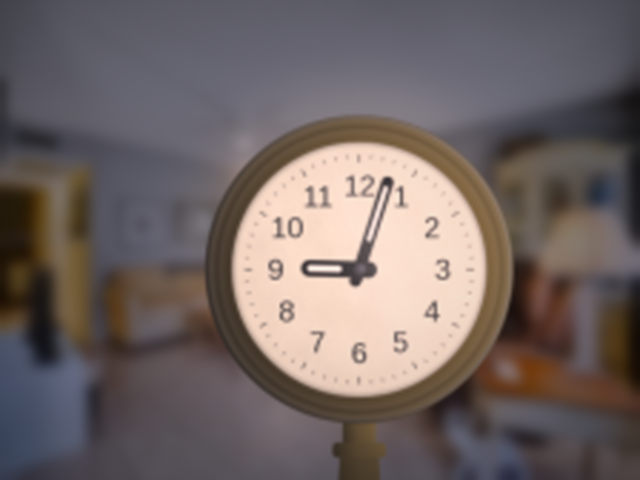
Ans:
9 h 03 min
